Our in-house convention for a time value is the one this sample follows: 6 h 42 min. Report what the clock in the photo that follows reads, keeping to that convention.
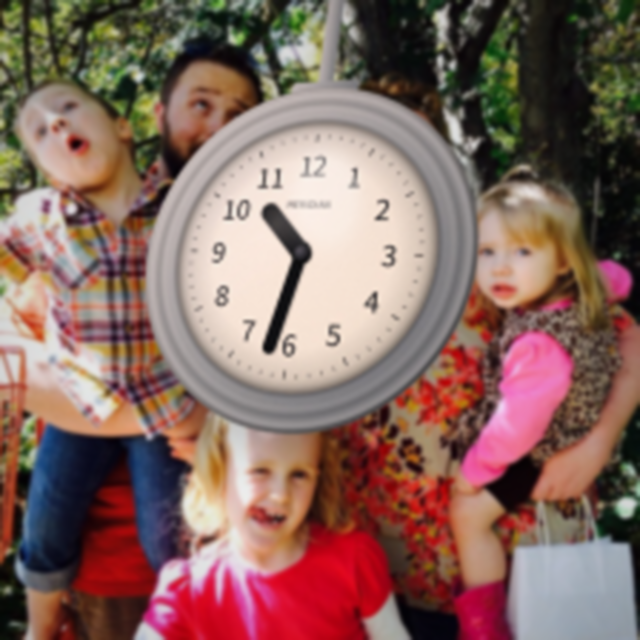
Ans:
10 h 32 min
